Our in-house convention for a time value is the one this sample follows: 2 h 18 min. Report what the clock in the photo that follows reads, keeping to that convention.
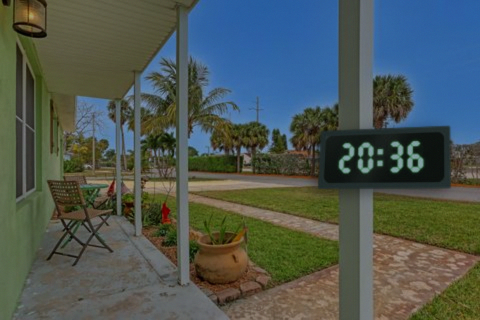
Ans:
20 h 36 min
